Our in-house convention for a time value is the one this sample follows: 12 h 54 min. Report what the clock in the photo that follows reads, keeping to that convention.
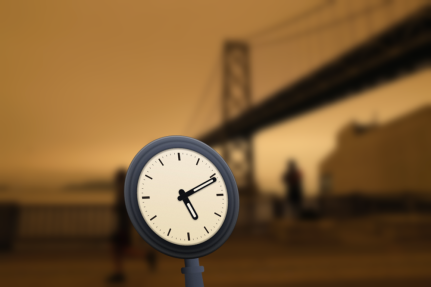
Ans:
5 h 11 min
